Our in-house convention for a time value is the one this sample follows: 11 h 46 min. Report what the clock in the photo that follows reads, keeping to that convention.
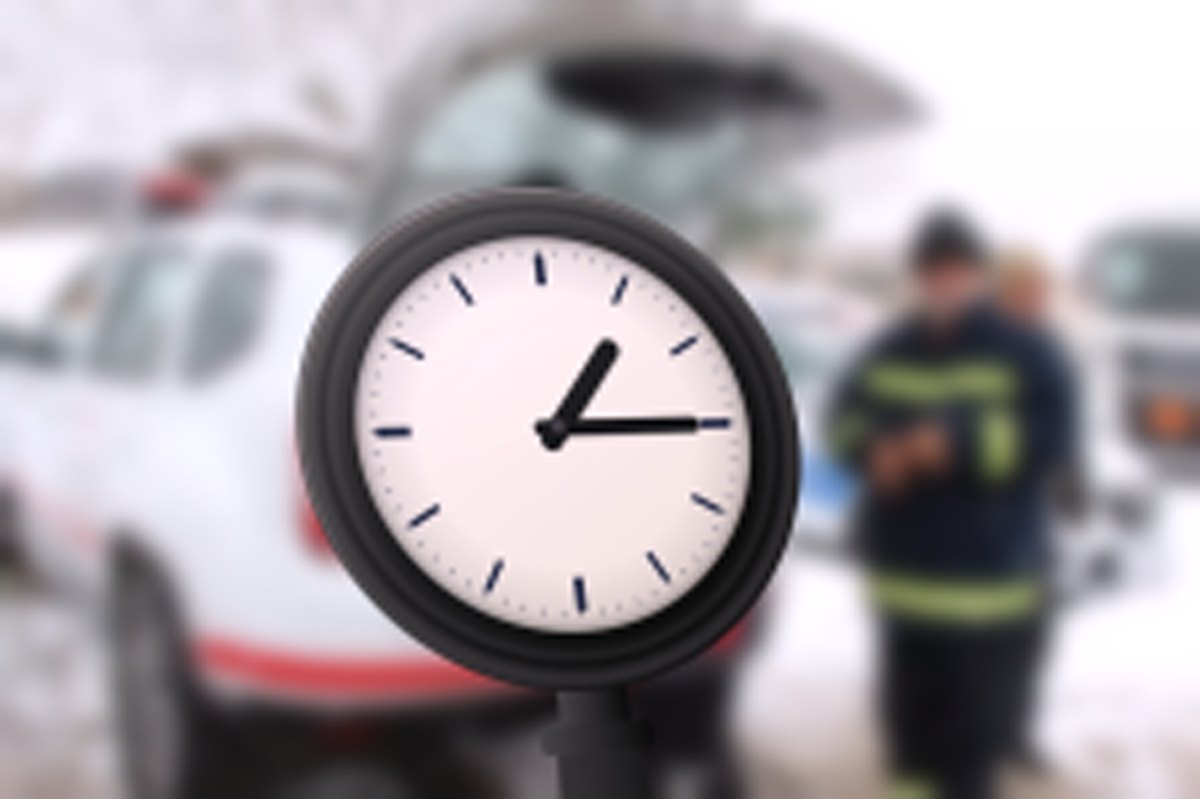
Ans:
1 h 15 min
